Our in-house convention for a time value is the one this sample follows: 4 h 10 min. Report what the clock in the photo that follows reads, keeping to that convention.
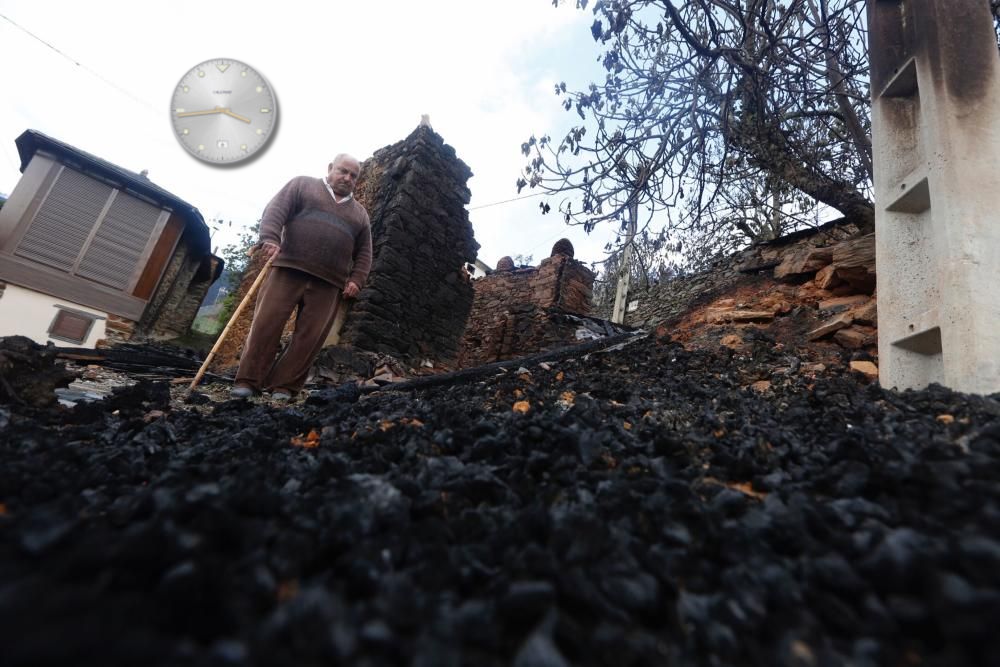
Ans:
3 h 44 min
